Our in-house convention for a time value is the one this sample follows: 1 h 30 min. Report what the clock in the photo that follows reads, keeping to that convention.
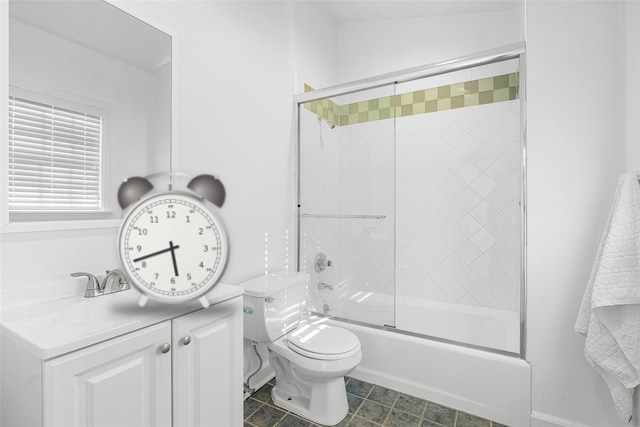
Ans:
5 h 42 min
